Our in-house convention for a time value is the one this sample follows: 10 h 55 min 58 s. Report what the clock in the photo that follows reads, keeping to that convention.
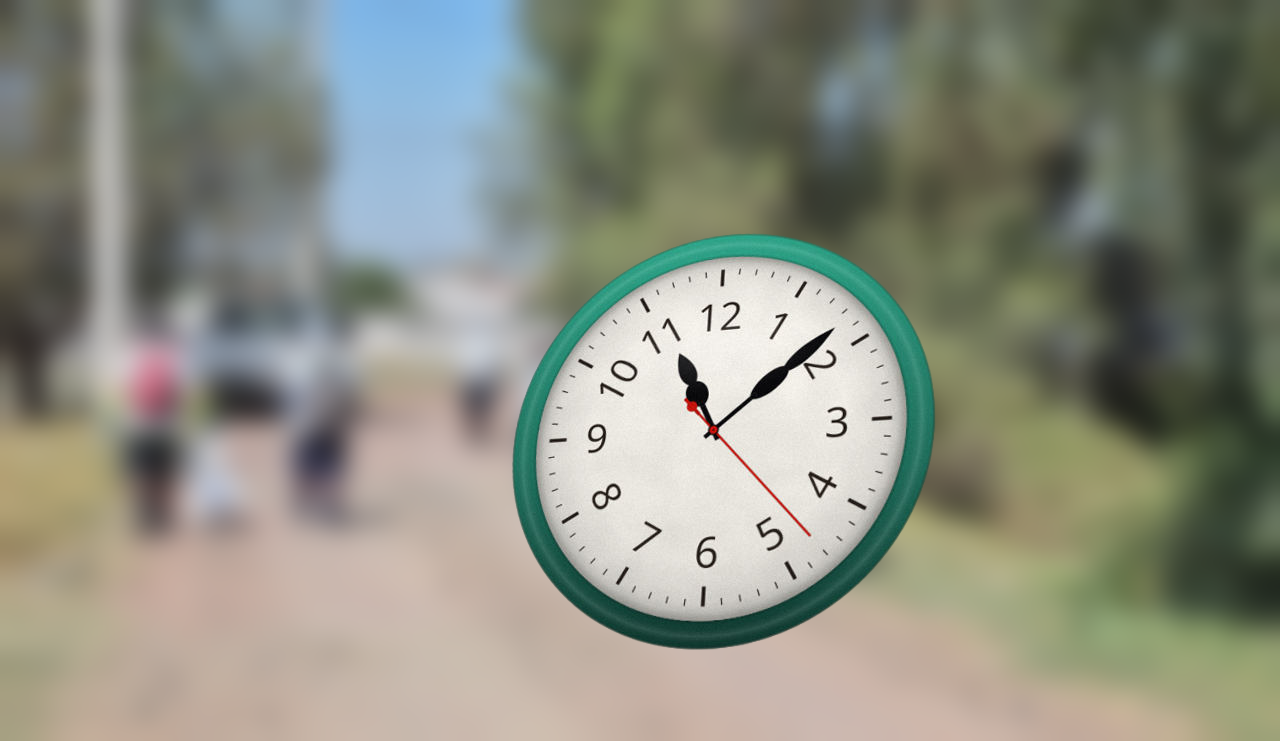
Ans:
11 h 08 min 23 s
